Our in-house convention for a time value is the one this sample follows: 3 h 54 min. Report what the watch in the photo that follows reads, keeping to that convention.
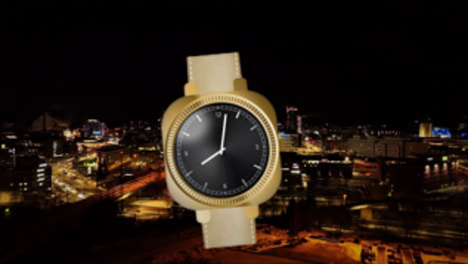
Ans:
8 h 02 min
